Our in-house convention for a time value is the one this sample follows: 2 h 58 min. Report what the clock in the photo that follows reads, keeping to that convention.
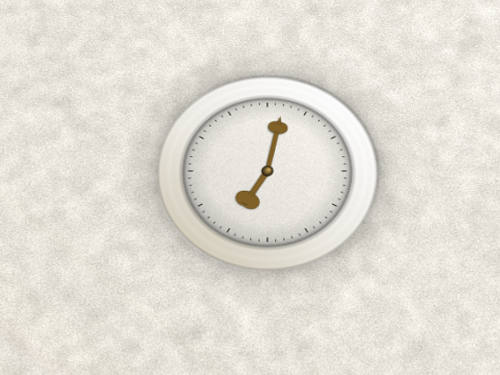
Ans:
7 h 02 min
